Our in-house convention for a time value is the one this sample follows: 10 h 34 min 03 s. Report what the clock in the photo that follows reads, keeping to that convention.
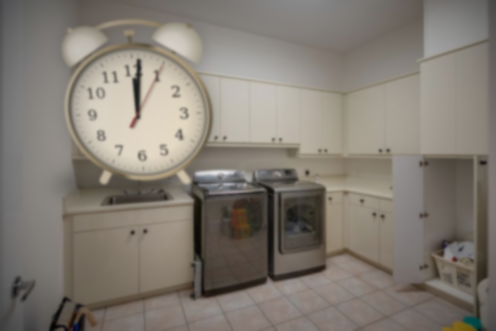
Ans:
12 h 01 min 05 s
